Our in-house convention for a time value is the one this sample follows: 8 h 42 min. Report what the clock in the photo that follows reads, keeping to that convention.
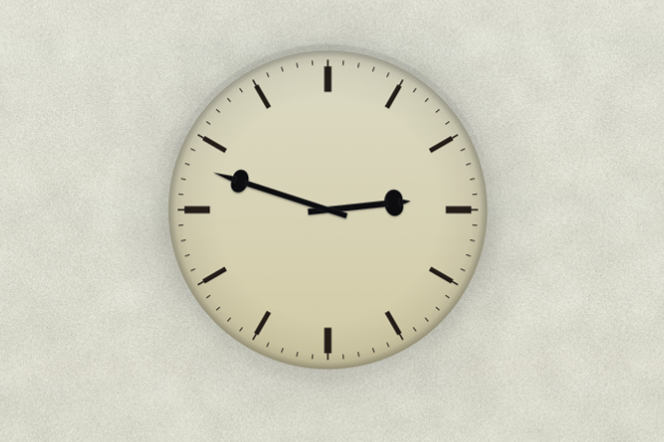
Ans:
2 h 48 min
